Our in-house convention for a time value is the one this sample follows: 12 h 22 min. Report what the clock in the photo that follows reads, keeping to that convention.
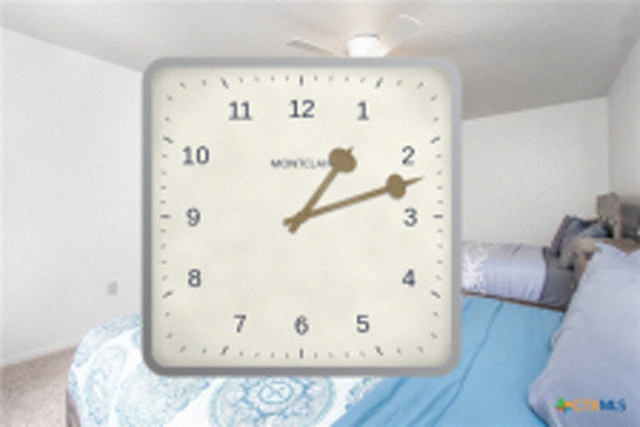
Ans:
1 h 12 min
